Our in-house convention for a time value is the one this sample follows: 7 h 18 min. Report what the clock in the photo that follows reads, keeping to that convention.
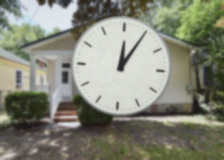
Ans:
12 h 05 min
